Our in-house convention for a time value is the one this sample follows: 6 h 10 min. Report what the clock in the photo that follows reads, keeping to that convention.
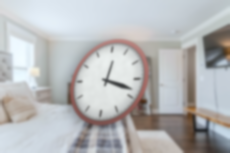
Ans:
12 h 18 min
